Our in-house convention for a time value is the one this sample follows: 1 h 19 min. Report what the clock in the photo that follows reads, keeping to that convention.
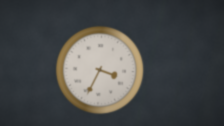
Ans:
3 h 34 min
